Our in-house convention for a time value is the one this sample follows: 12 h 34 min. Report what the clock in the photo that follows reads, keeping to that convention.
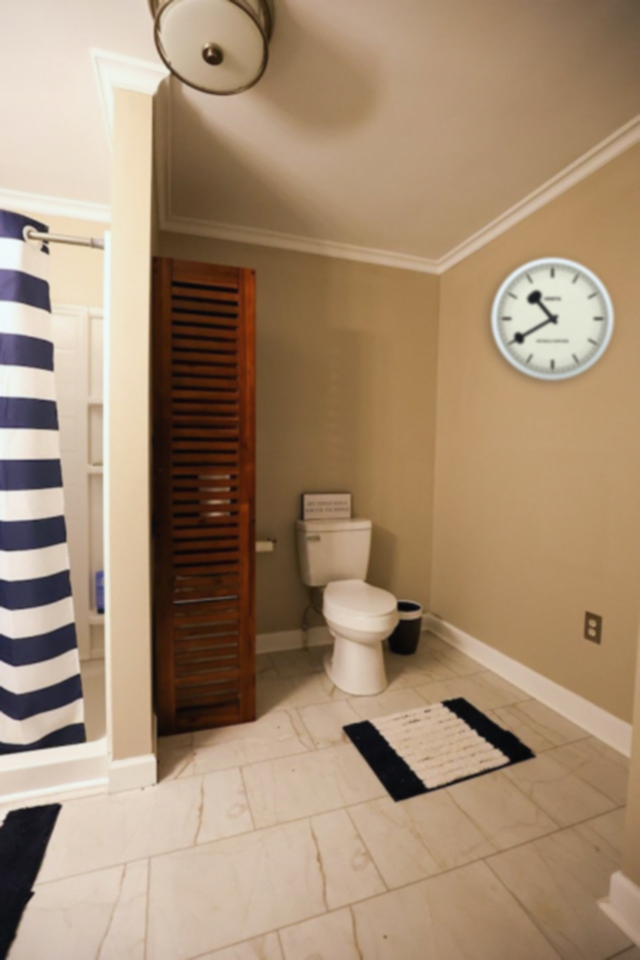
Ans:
10 h 40 min
